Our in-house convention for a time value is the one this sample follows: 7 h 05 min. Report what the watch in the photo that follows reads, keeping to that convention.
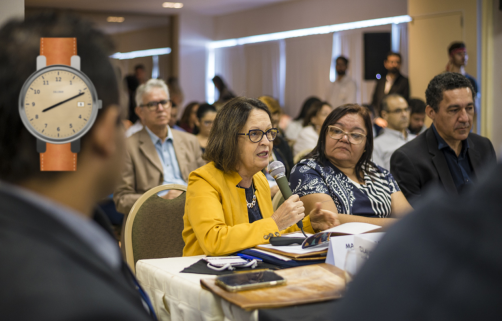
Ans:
8 h 11 min
